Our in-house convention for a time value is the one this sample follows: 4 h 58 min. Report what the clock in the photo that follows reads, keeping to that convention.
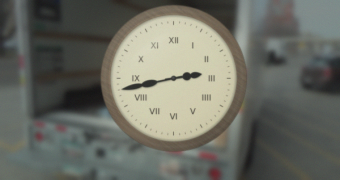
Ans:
2 h 43 min
